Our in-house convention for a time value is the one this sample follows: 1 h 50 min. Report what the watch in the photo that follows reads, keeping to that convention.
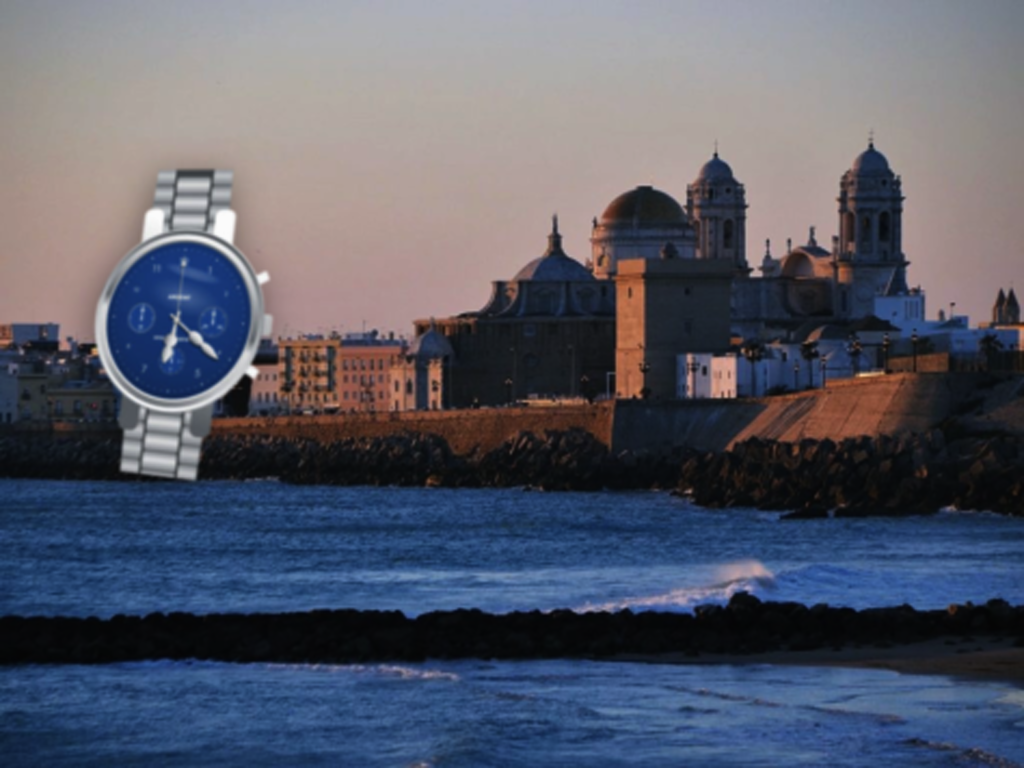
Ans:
6 h 21 min
